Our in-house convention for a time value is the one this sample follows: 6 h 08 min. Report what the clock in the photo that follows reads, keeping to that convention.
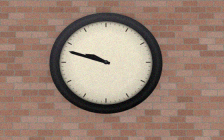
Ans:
9 h 48 min
